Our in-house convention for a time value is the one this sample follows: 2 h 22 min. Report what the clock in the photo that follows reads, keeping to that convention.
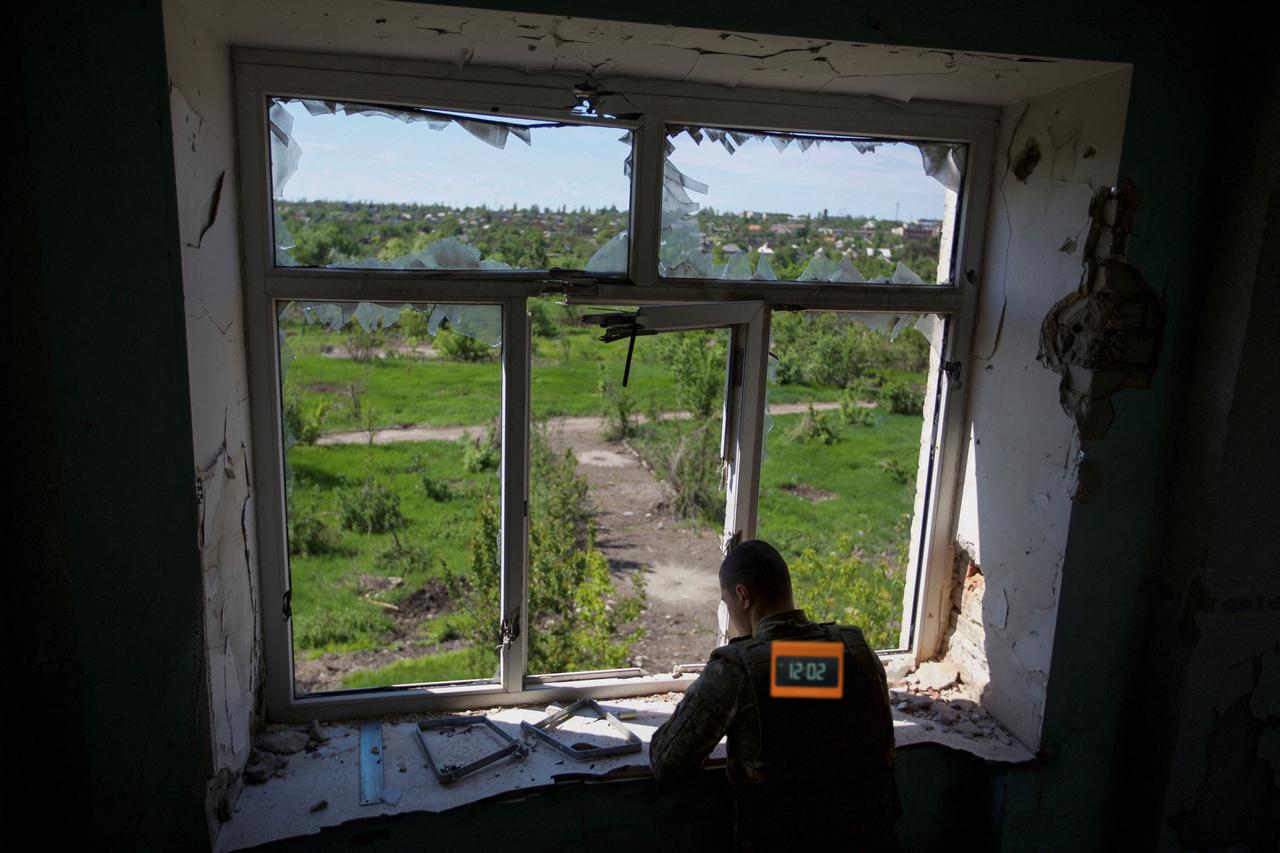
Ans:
12 h 02 min
